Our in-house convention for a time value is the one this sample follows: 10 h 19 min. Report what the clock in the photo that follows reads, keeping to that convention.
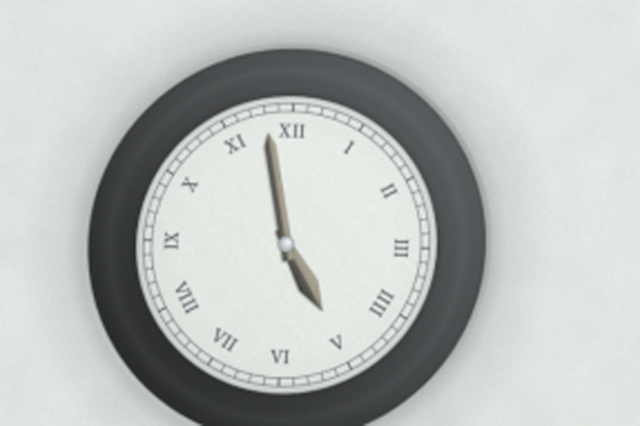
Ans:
4 h 58 min
